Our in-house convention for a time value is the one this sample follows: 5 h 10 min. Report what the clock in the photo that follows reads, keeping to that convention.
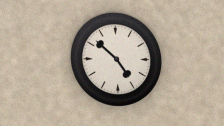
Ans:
4 h 52 min
